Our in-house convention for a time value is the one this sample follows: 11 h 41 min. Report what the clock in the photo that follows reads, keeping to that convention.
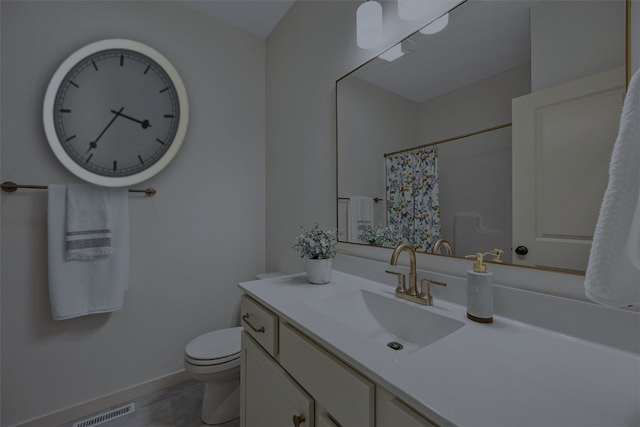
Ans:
3 h 36 min
